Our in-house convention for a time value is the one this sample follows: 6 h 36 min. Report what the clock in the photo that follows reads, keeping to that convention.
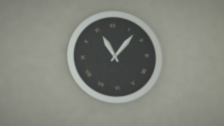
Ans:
11 h 07 min
